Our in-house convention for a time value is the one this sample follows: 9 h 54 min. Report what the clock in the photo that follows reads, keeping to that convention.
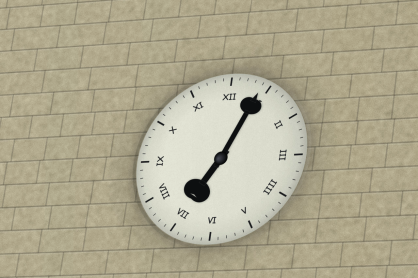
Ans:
7 h 04 min
